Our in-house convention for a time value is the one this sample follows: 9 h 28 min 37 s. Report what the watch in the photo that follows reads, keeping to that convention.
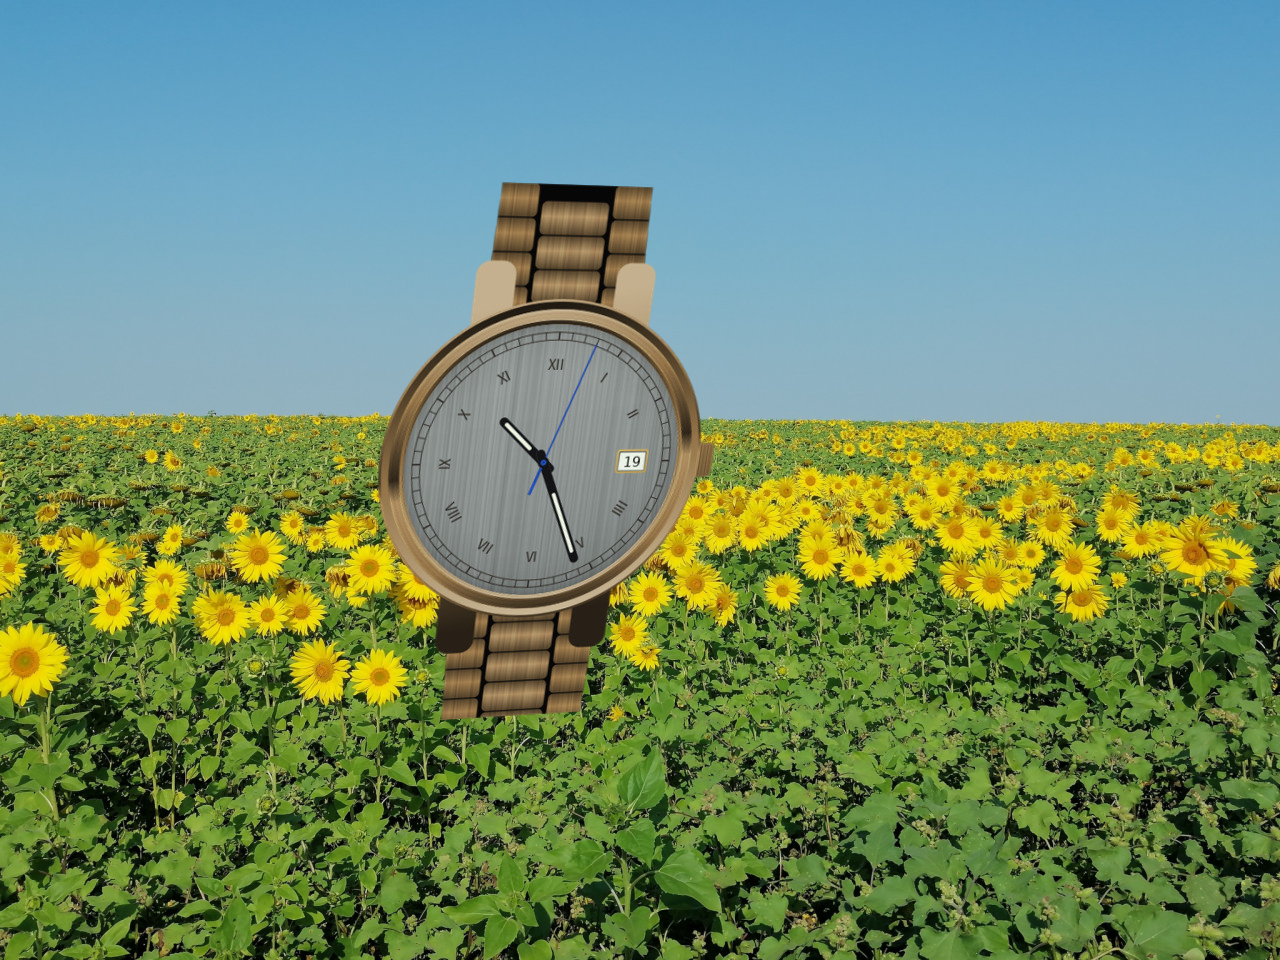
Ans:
10 h 26 min 03 s
